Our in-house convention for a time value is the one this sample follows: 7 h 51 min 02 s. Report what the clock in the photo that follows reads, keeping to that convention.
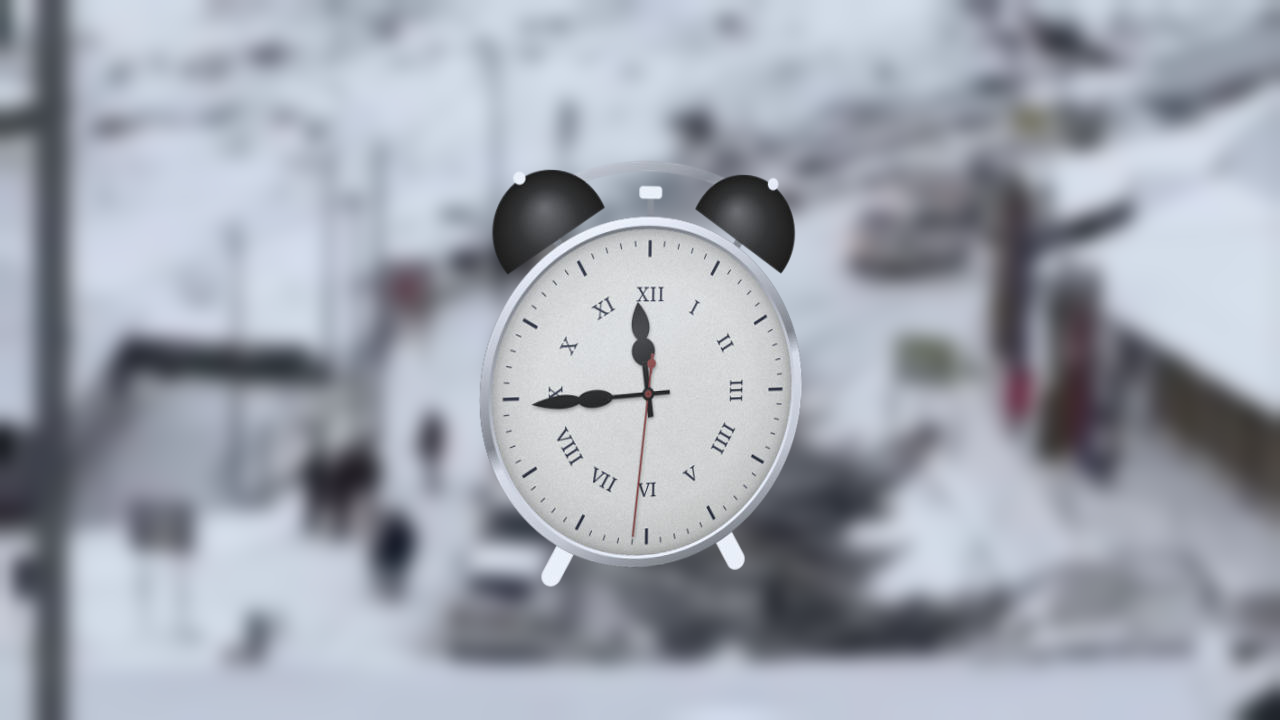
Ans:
11 h 44 min 31 s
